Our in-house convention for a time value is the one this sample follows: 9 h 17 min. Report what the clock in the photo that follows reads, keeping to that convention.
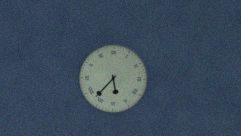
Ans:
5 h 37 min
